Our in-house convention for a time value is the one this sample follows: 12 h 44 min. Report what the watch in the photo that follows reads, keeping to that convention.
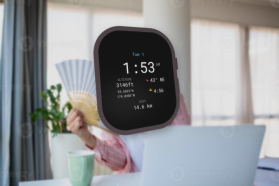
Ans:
1 h 53 min
